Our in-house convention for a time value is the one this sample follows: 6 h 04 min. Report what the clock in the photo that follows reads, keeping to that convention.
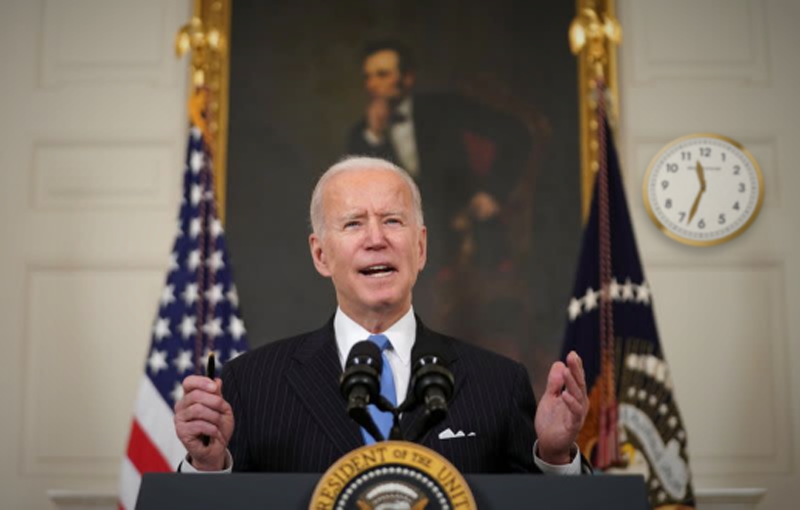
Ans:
11 h 33 min
